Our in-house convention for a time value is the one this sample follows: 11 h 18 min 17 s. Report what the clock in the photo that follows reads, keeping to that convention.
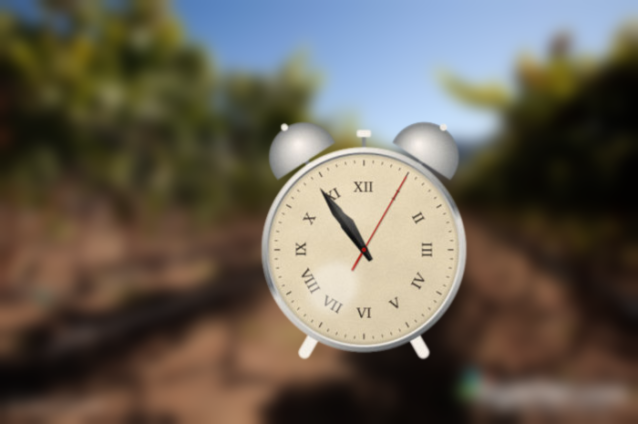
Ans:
10 h 54 min 05 s
